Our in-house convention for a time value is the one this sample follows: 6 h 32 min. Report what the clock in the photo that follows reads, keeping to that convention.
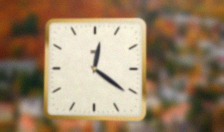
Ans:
12 h 21 min
